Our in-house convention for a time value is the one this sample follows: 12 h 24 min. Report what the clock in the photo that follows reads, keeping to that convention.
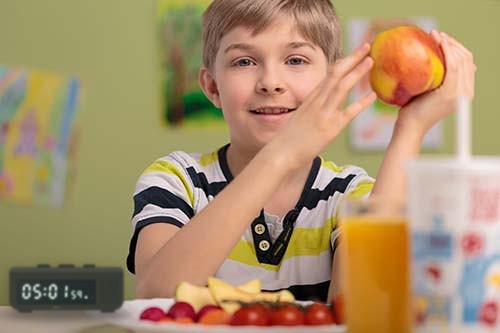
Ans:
5 h 01 min
